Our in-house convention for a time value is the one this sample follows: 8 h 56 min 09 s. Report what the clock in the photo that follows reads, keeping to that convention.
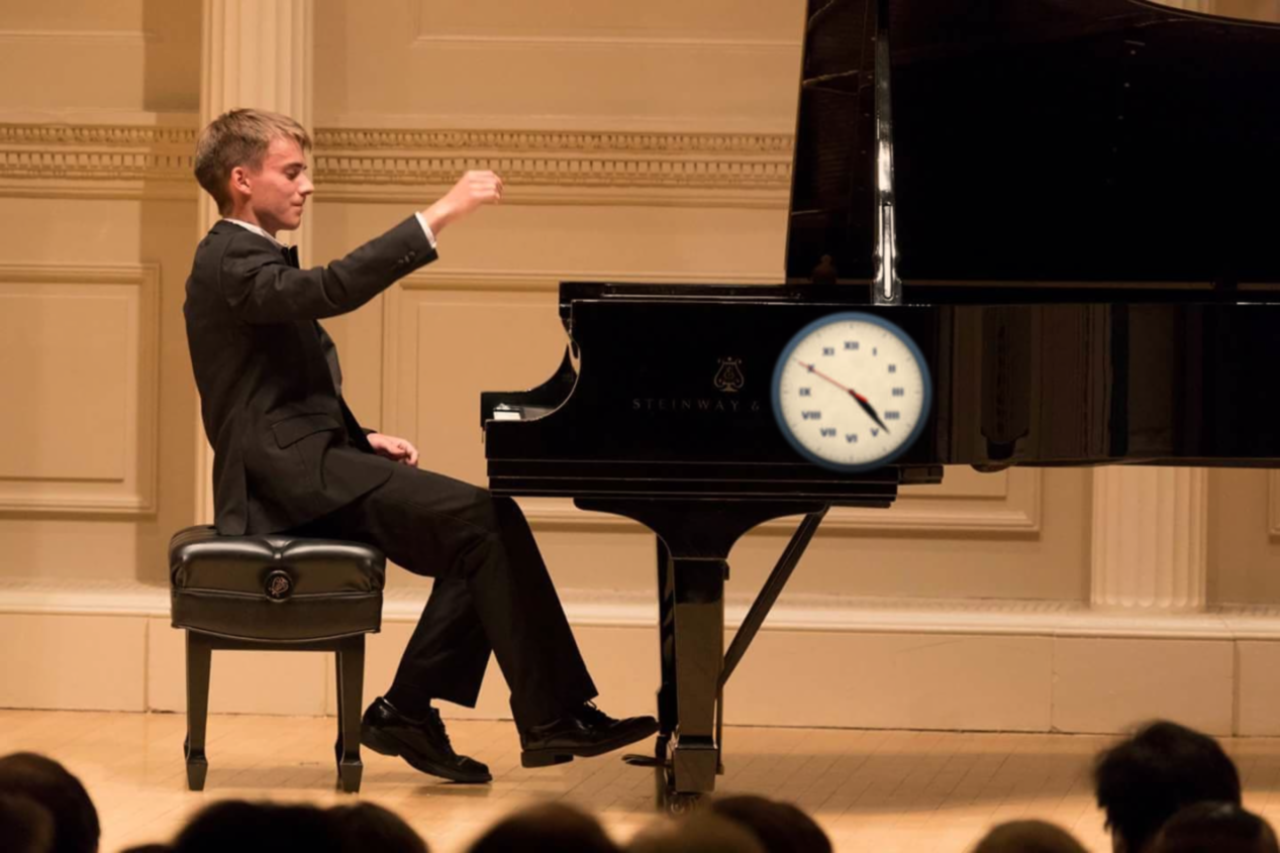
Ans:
4 h 22 min 50 s
